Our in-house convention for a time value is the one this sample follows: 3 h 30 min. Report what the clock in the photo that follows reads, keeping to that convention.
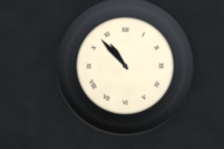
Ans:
10 h 53 min
